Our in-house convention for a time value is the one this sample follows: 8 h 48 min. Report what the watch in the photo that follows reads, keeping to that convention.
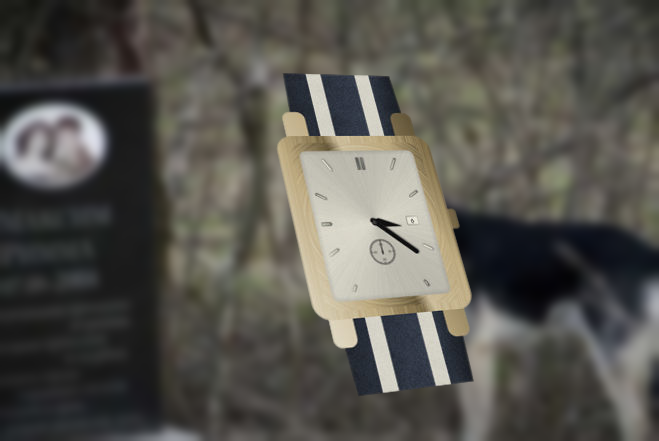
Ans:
3 h 22 min
